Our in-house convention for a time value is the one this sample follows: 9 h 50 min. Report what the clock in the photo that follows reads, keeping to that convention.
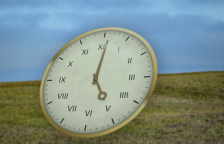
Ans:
5 h 01 min
